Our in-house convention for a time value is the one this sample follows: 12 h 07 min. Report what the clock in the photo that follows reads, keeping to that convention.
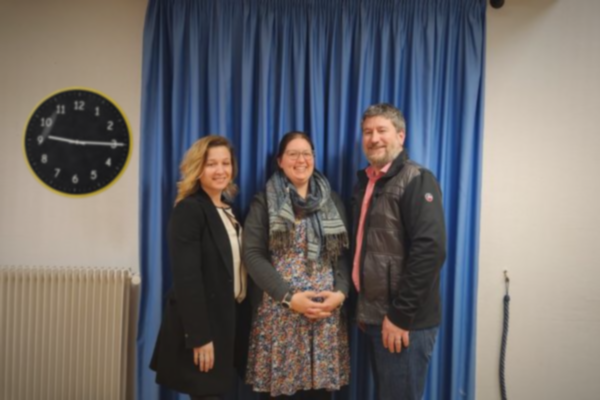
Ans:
9 h 15 min
